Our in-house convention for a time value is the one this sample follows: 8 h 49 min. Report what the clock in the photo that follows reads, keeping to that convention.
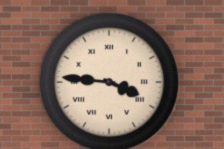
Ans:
3 h 46 min
